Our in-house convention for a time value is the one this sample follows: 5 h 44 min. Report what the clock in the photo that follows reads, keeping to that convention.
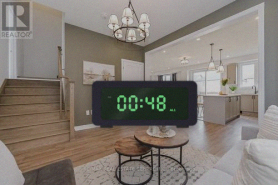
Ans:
0 h 48 min
